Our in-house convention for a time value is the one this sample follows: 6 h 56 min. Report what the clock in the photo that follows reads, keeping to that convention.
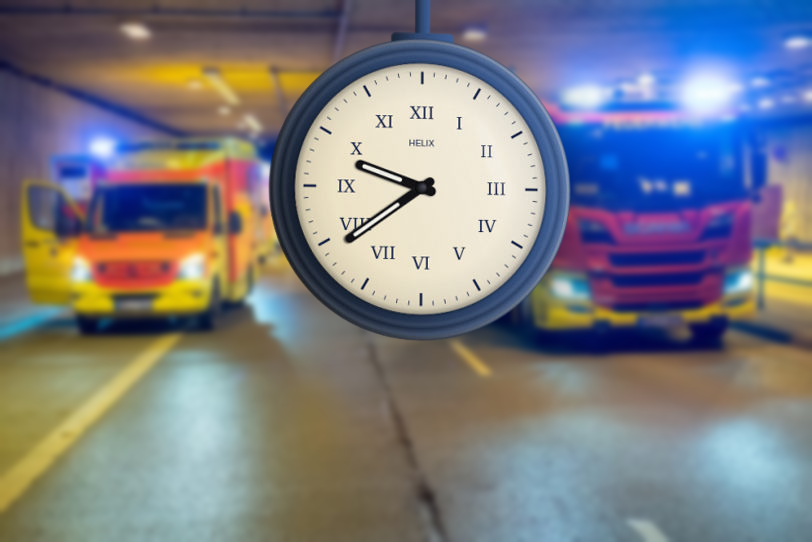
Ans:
9 h 39 min
